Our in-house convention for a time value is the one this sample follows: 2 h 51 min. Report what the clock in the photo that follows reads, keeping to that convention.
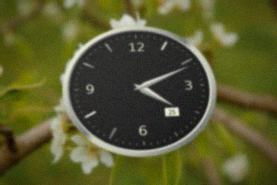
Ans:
4 h 11 min
